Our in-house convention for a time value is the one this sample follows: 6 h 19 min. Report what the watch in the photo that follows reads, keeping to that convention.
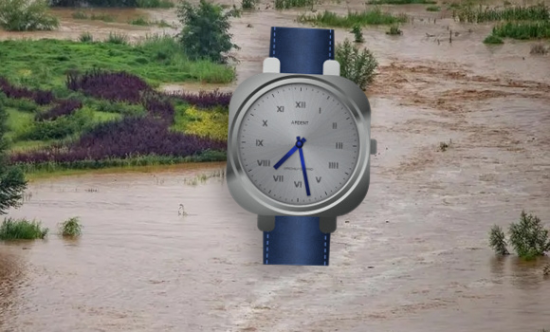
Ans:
7 h 28 min
